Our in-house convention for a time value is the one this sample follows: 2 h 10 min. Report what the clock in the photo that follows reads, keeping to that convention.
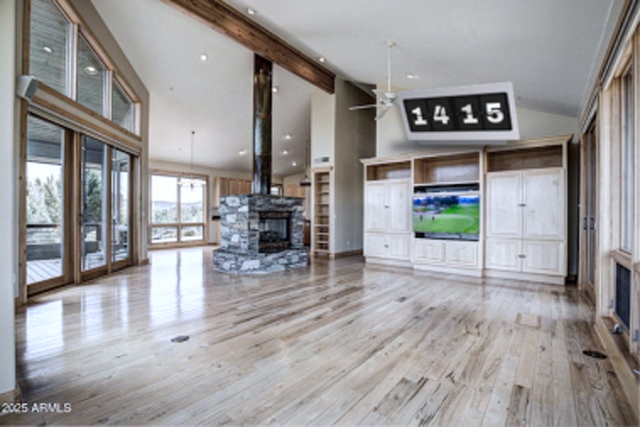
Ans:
14 h 15 min
